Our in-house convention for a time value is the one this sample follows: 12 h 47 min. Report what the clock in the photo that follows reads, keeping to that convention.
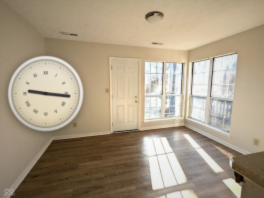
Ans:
9 h 16 min
